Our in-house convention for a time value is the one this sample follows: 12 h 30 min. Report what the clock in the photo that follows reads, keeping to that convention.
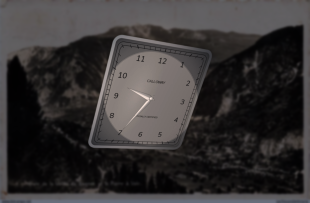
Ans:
9 h 35 min
